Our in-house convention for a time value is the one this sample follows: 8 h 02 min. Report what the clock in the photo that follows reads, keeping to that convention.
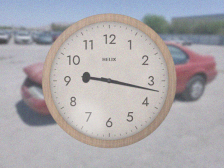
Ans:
9 h 17 min
